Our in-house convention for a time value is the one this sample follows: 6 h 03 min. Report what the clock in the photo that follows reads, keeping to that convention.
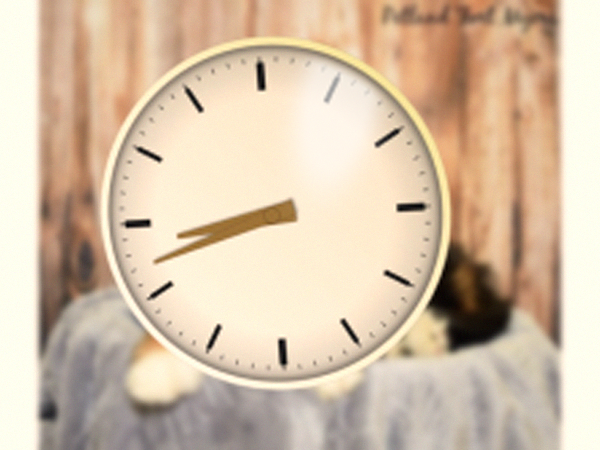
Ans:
8 h 42 min
